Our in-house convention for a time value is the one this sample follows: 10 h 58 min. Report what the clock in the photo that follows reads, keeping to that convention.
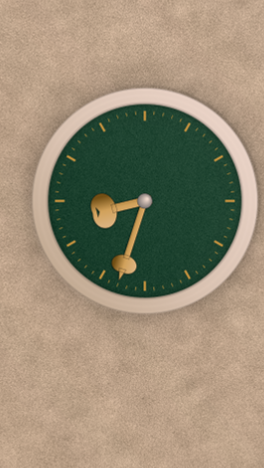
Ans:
8 h 33 min
